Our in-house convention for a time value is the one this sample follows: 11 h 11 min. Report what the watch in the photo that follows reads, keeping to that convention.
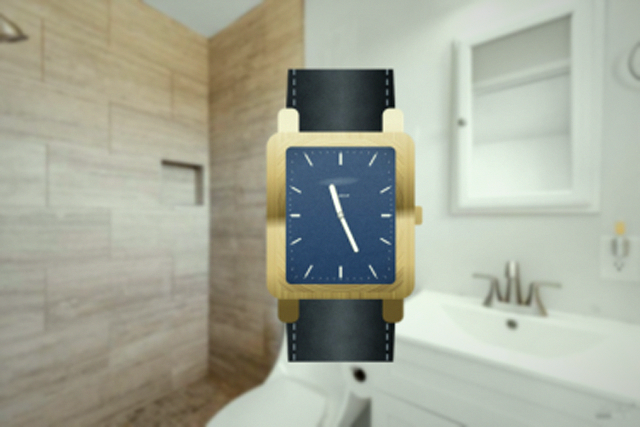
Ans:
11 h 26 min
